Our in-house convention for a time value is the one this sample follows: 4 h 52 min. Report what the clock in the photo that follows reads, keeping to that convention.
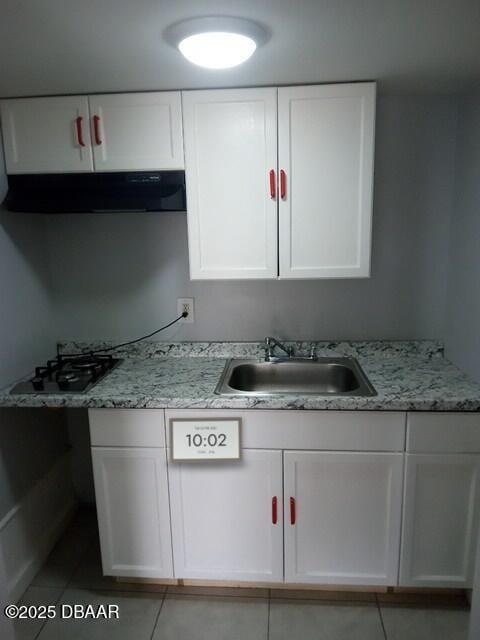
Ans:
10 h 02 min
